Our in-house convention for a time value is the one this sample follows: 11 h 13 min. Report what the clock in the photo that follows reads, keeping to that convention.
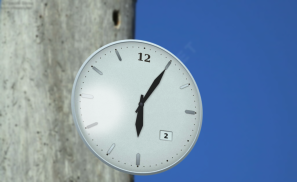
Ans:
6 h 05 min
